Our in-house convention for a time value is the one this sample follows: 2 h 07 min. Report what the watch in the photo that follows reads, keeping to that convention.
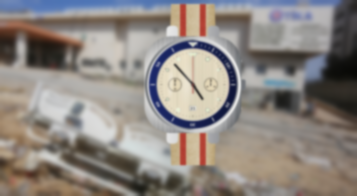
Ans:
4 h 53 min
